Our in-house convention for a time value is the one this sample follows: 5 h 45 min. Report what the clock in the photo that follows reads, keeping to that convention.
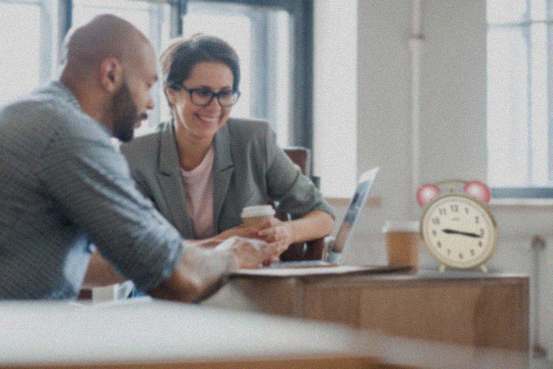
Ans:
9 h 17 min
